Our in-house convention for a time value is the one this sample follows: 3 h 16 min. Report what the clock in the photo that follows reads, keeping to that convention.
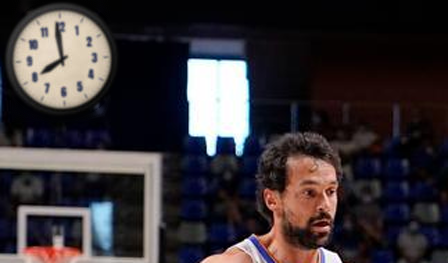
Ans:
7 h 59 min
